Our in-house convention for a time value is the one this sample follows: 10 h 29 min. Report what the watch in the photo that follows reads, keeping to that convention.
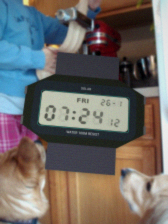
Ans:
7 h 24 min
